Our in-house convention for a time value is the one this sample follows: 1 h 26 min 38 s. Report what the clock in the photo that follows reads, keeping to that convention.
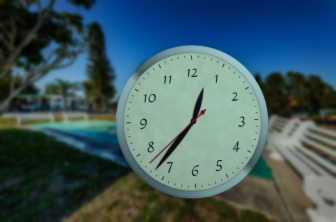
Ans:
12 h 36 min 38 s
